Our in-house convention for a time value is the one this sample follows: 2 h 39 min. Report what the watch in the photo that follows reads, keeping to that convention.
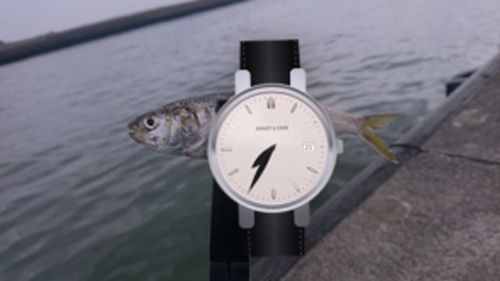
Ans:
7 h 35 min
